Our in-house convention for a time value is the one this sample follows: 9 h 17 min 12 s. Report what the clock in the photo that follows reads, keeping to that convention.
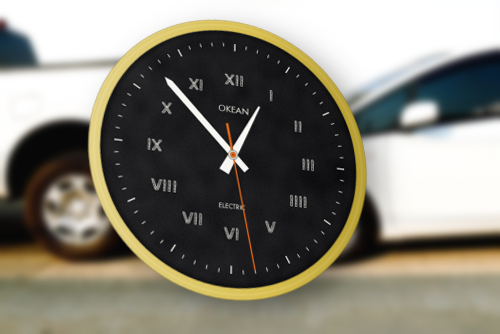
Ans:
12 h 52 min 28 s
